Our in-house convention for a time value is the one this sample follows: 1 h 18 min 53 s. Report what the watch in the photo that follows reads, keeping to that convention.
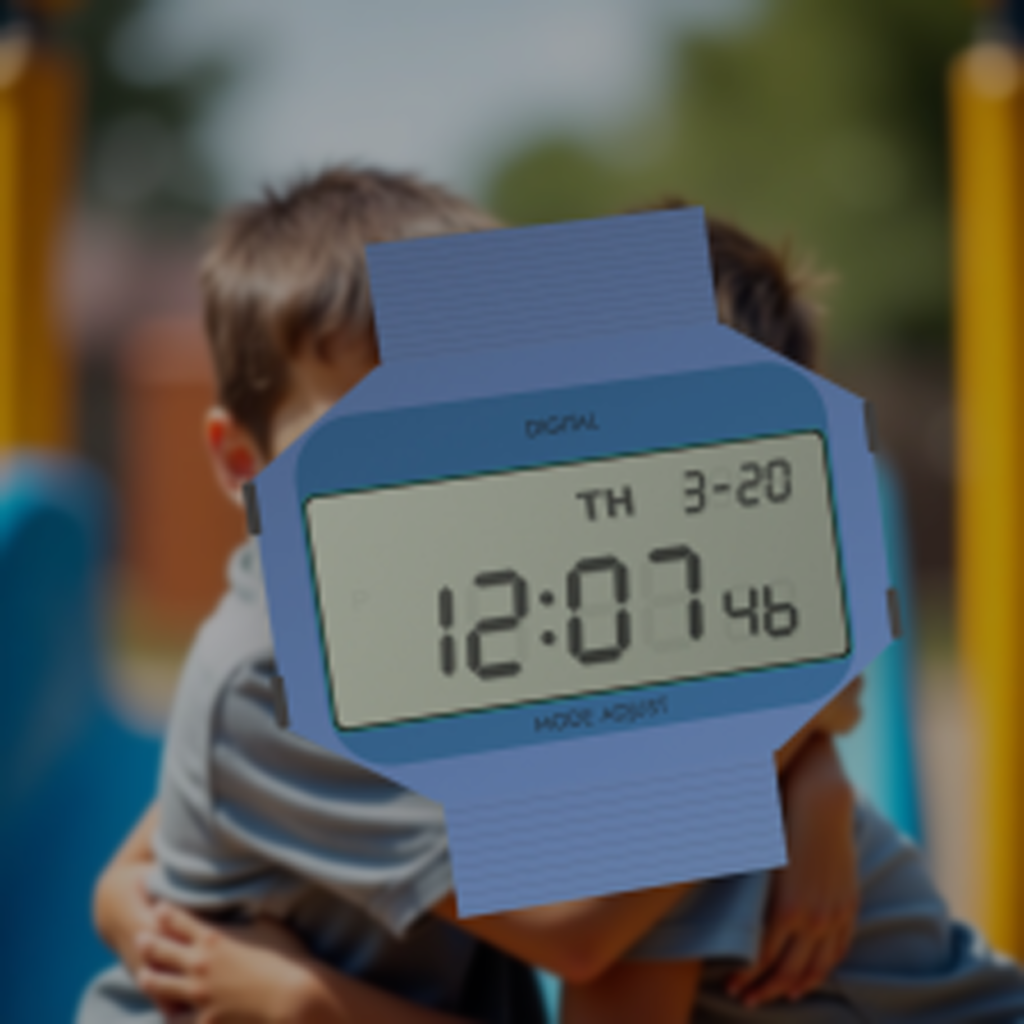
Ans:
12 h 07 min 46 s
